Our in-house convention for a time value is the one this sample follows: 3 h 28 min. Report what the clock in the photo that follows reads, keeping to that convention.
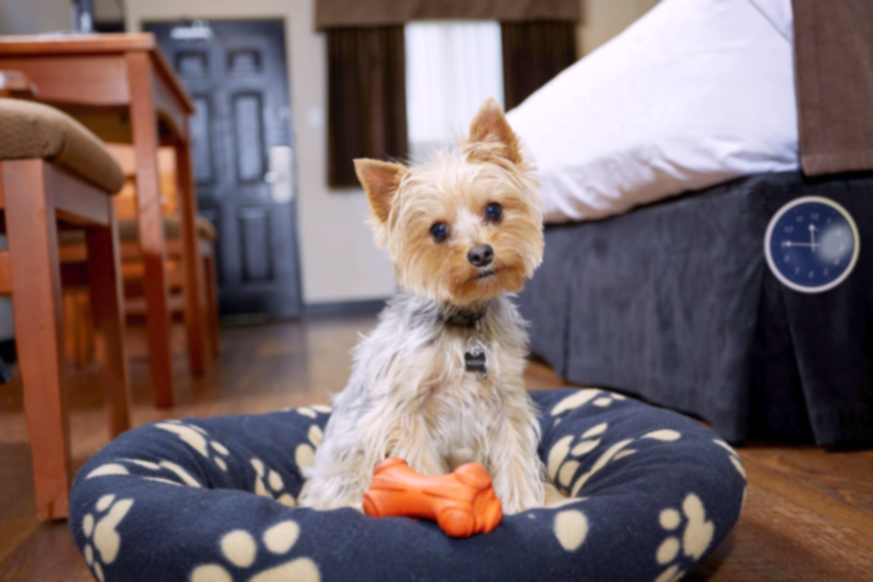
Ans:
11 h 45 min
